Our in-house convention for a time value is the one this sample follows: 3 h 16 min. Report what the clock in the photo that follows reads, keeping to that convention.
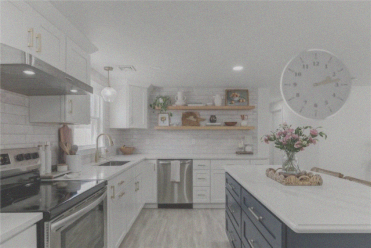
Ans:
2 h 13 min
